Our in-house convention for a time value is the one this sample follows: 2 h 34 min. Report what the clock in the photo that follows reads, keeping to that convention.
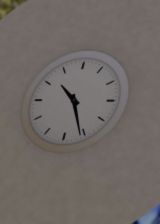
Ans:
10 h 26 min
